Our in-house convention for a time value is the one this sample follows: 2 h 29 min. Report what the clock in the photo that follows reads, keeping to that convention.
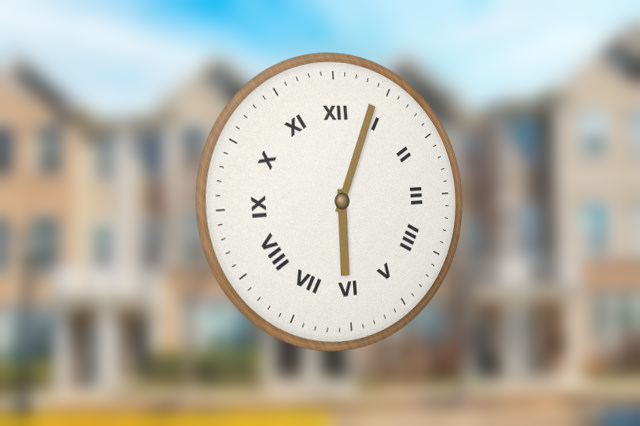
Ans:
6 h 04 min
